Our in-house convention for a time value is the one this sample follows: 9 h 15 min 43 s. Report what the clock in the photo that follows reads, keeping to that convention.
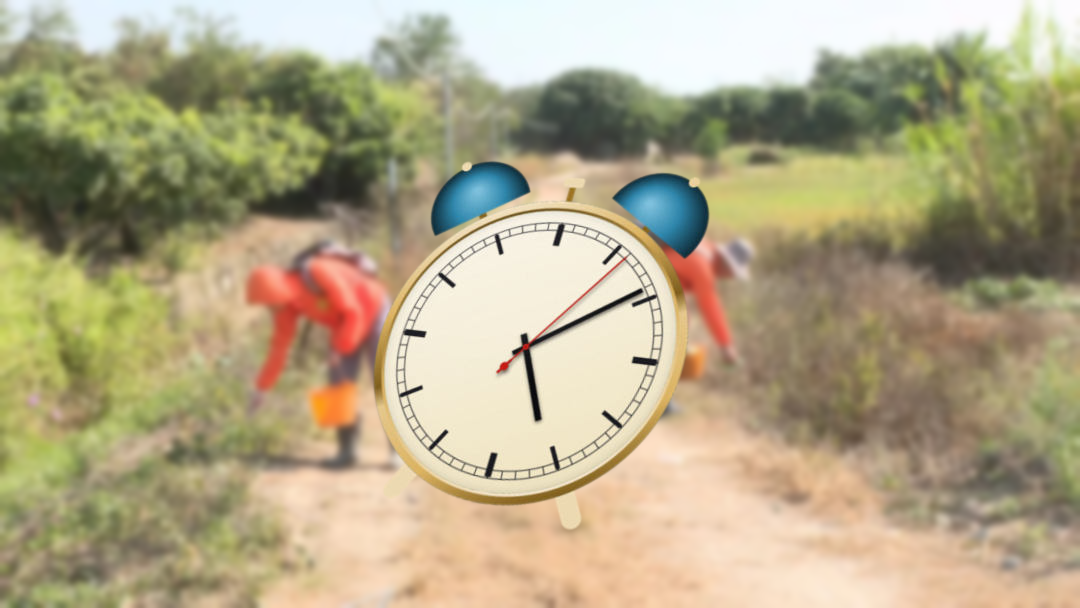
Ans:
5 h 09 min 06 s
